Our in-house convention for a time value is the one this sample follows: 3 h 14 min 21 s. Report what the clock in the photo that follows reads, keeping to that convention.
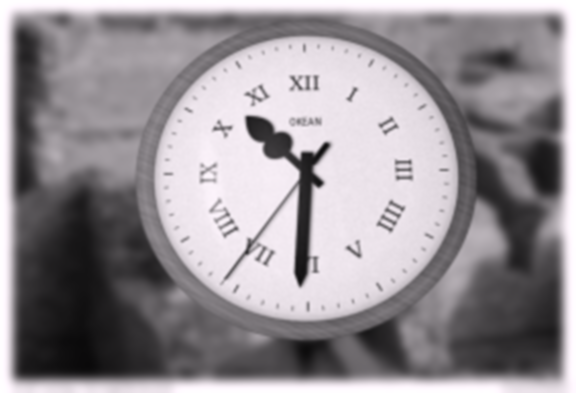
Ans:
10 h 30 min 36 s
